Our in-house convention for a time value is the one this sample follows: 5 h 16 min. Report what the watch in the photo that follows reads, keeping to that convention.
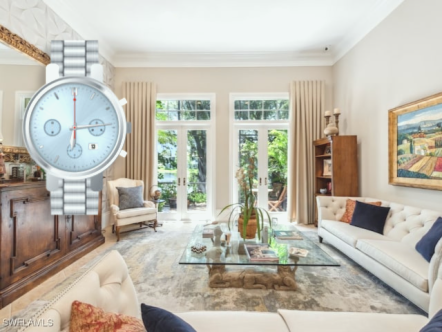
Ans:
6 h 14 min
